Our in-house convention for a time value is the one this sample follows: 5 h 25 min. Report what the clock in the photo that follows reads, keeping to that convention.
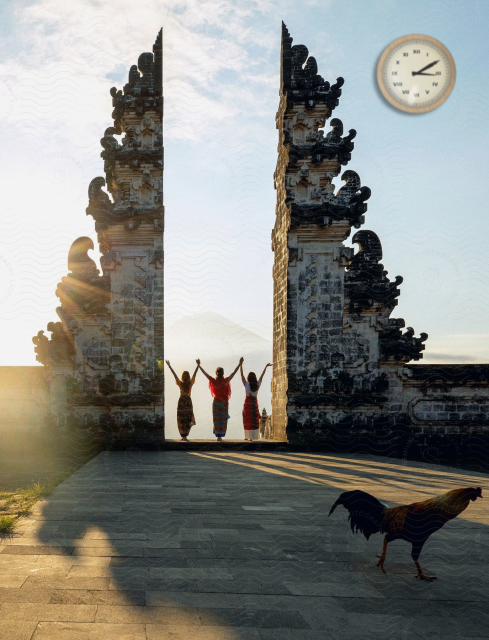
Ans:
3 h 10 min
